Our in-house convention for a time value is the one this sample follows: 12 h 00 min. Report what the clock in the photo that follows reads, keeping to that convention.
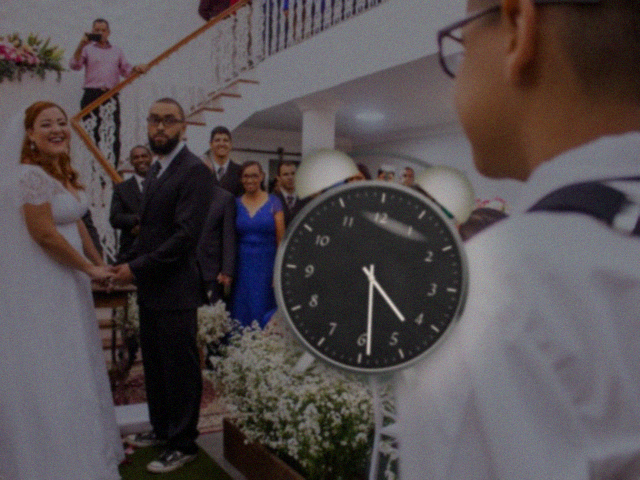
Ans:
4 h 29 min
